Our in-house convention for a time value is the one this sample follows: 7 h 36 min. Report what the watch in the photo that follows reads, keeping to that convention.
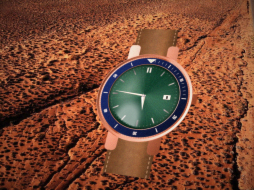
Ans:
5 h 46 min
